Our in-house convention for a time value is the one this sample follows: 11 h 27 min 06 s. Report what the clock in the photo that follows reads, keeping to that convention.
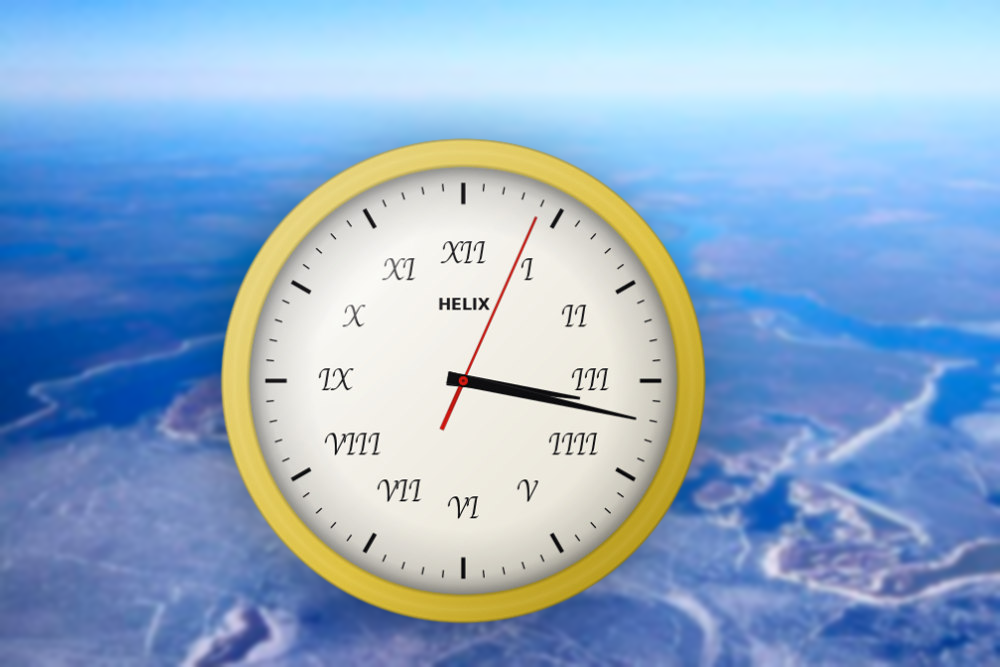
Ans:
3 h 17 min 04 s
